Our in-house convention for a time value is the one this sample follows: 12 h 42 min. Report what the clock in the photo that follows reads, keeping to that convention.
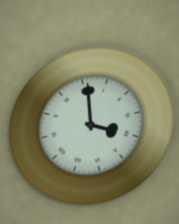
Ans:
4 h 01 min
